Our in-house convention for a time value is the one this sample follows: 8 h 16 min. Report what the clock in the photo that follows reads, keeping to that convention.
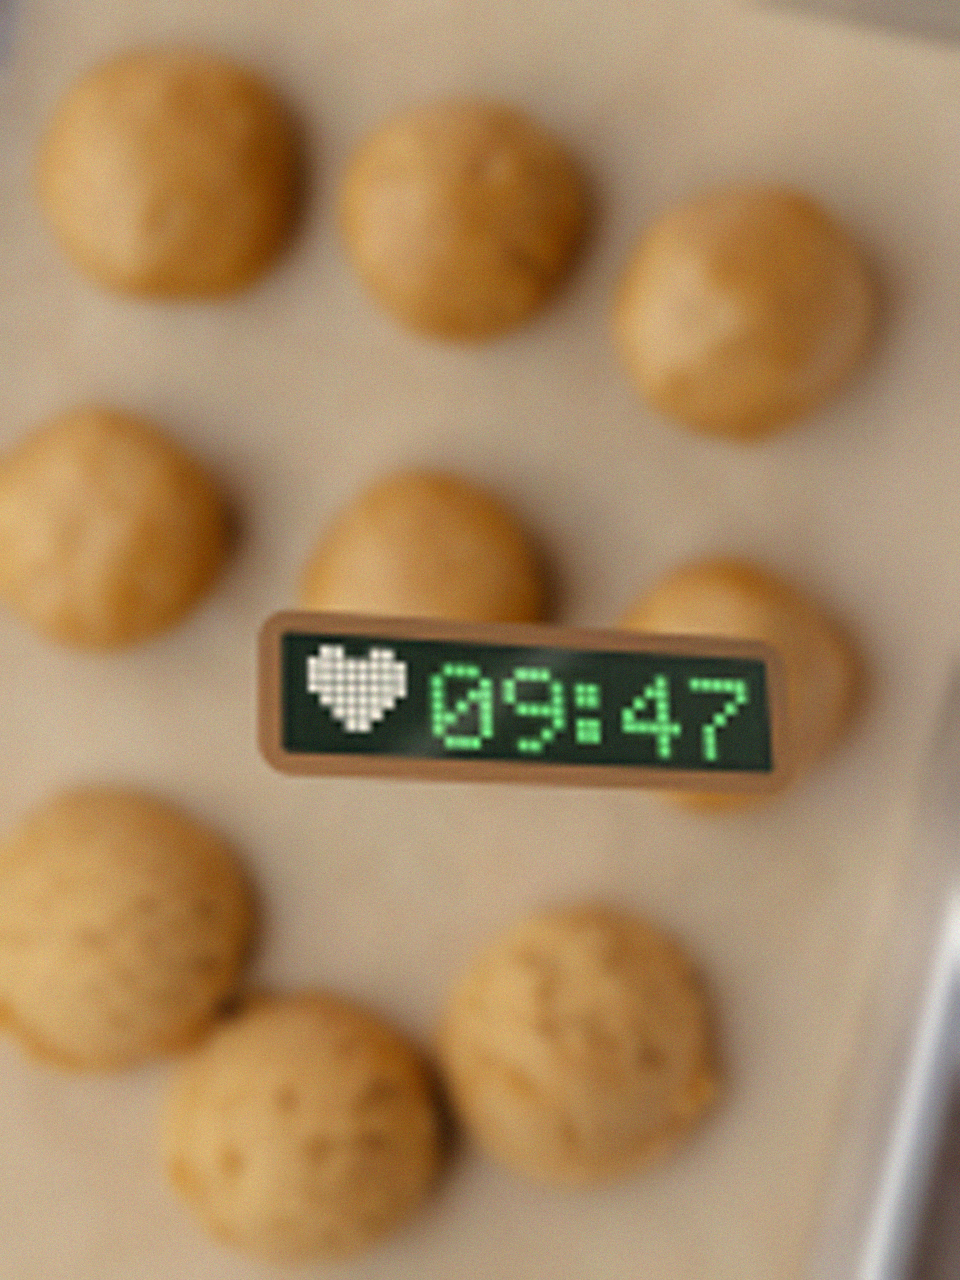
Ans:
9 h 47 min
